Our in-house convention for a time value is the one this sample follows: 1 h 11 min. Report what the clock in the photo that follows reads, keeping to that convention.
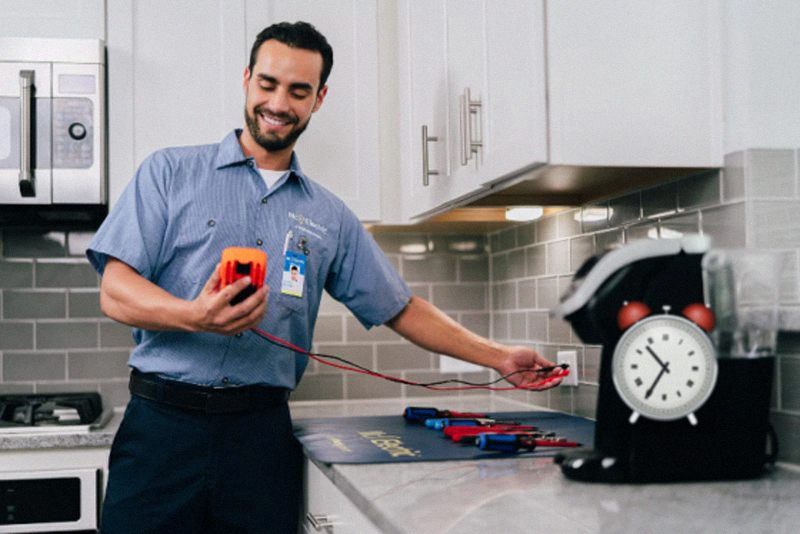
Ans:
10 h 35 min
